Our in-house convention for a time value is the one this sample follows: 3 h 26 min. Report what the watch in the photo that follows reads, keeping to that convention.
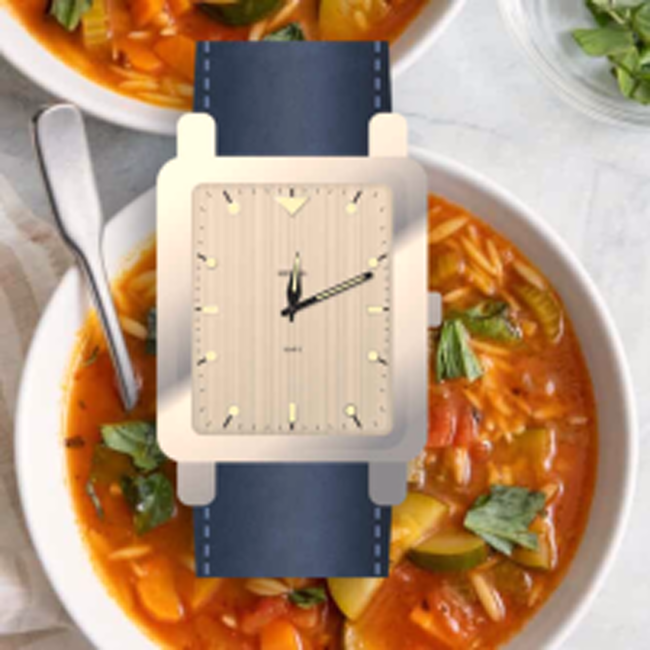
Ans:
12 h 11 min
